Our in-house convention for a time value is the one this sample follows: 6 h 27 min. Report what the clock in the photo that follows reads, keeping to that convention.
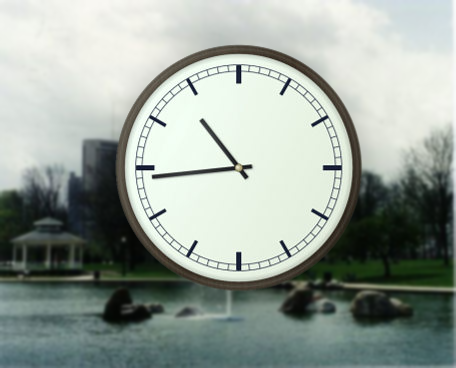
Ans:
10 h 44 min
